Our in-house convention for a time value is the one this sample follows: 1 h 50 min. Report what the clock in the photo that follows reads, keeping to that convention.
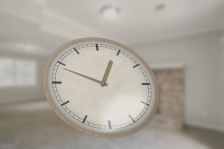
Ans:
12 h 49 min
